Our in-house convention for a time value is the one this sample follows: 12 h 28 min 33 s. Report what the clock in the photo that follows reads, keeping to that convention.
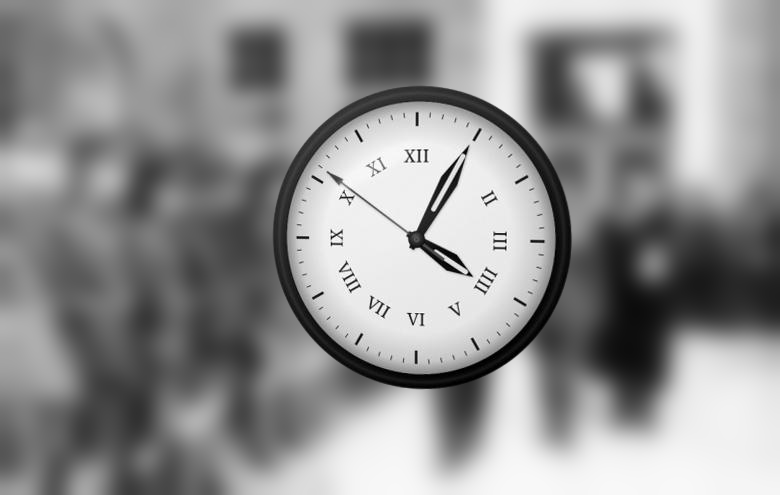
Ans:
4 h 04 min 51 s
